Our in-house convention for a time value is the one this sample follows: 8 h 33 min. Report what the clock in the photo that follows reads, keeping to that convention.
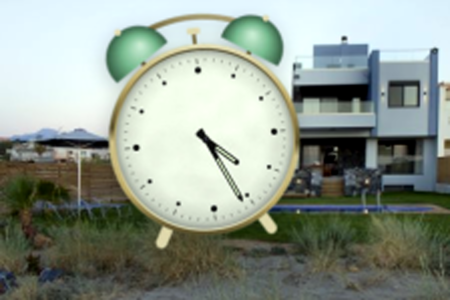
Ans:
4 h 26 min
